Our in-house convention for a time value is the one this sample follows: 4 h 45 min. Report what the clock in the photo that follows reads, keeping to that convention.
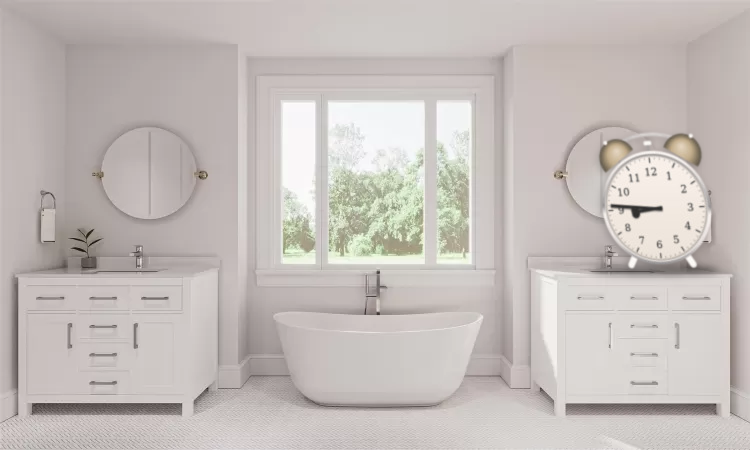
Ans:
8 h 46 min
